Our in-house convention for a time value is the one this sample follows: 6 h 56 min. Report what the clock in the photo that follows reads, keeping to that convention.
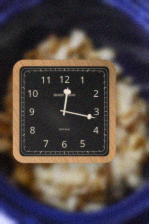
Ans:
12 h 17 min
